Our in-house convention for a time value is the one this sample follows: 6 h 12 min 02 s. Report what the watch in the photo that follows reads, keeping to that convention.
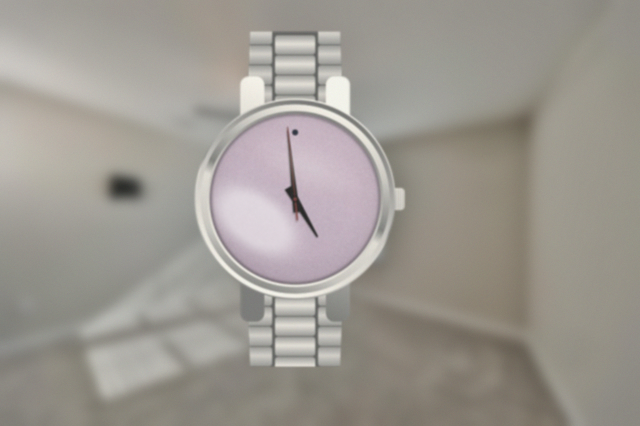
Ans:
4 h 58 min 59 s
